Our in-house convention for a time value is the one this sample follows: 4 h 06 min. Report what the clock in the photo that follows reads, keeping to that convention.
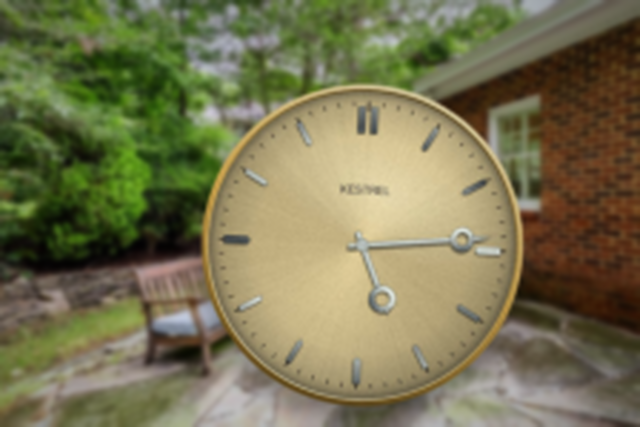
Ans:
5 h 14 min
